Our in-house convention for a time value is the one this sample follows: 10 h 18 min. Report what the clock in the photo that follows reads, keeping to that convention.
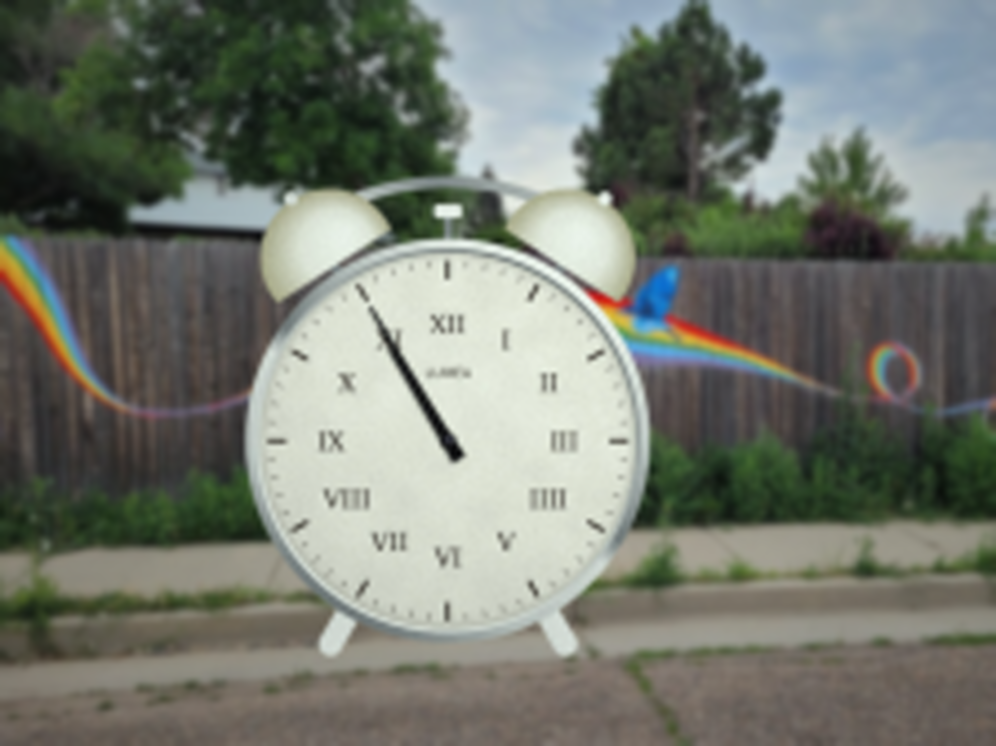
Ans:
10 h 55 min
